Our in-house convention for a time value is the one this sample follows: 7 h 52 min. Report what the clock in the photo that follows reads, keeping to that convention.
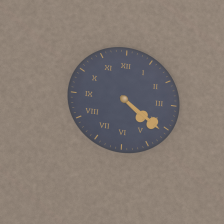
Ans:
4 h 21 min
